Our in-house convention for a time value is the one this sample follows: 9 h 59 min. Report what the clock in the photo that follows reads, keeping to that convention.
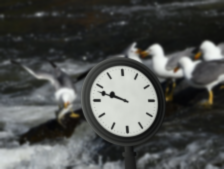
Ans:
9 h 48 min
